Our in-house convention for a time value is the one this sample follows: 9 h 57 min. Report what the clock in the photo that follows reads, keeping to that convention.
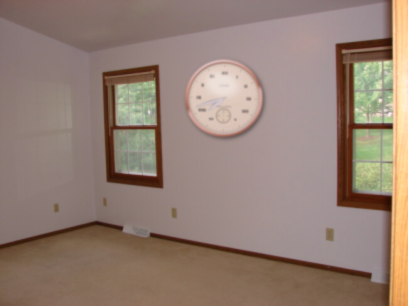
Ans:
7 h 42 min
